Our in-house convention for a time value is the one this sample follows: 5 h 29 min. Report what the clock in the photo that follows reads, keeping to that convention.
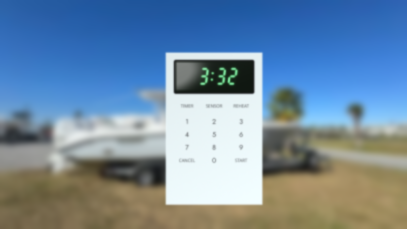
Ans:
3 h 32 min
